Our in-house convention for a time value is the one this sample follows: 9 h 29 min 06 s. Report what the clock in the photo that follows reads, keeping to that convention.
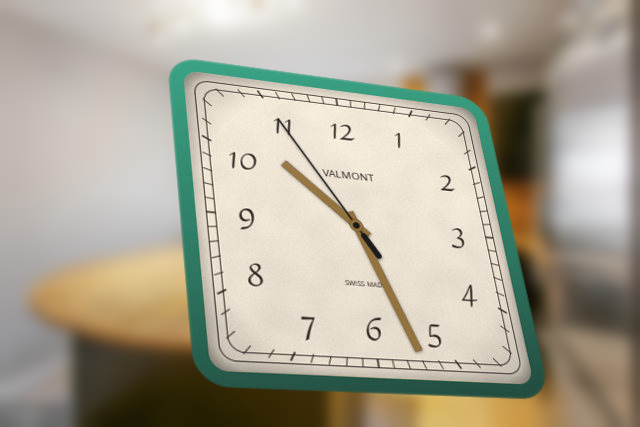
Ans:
10 h 26 min 55 s
